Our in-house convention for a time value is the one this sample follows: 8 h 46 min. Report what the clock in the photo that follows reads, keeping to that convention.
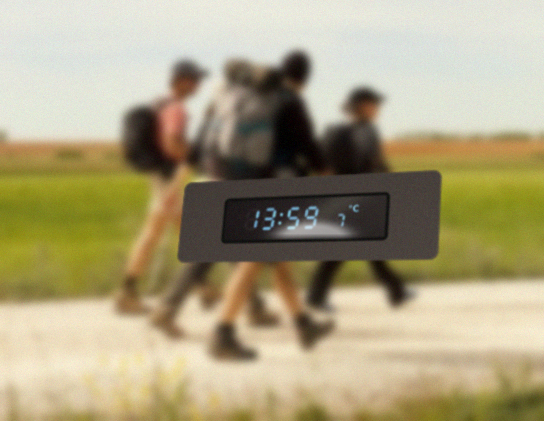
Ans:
13 h 59 min
